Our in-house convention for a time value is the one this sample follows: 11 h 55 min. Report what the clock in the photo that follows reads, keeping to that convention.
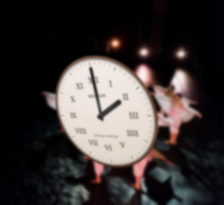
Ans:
2 h 00 min
